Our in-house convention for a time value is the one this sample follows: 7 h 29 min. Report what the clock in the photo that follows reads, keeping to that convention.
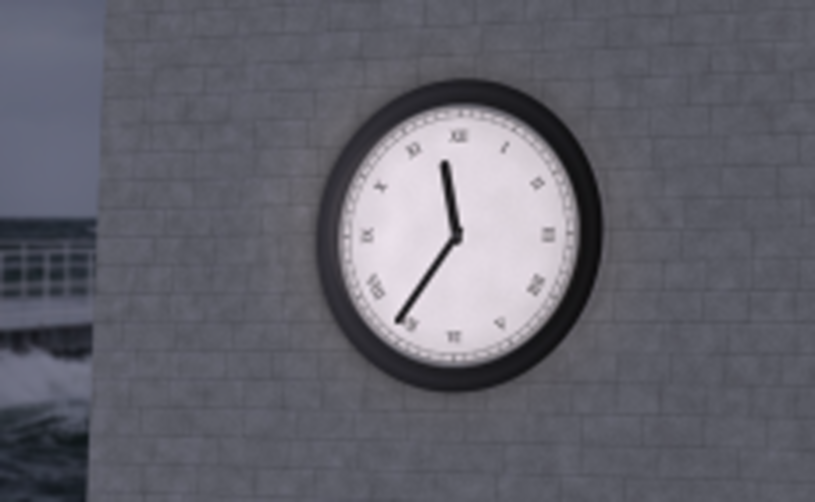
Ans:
11 h 36 min
